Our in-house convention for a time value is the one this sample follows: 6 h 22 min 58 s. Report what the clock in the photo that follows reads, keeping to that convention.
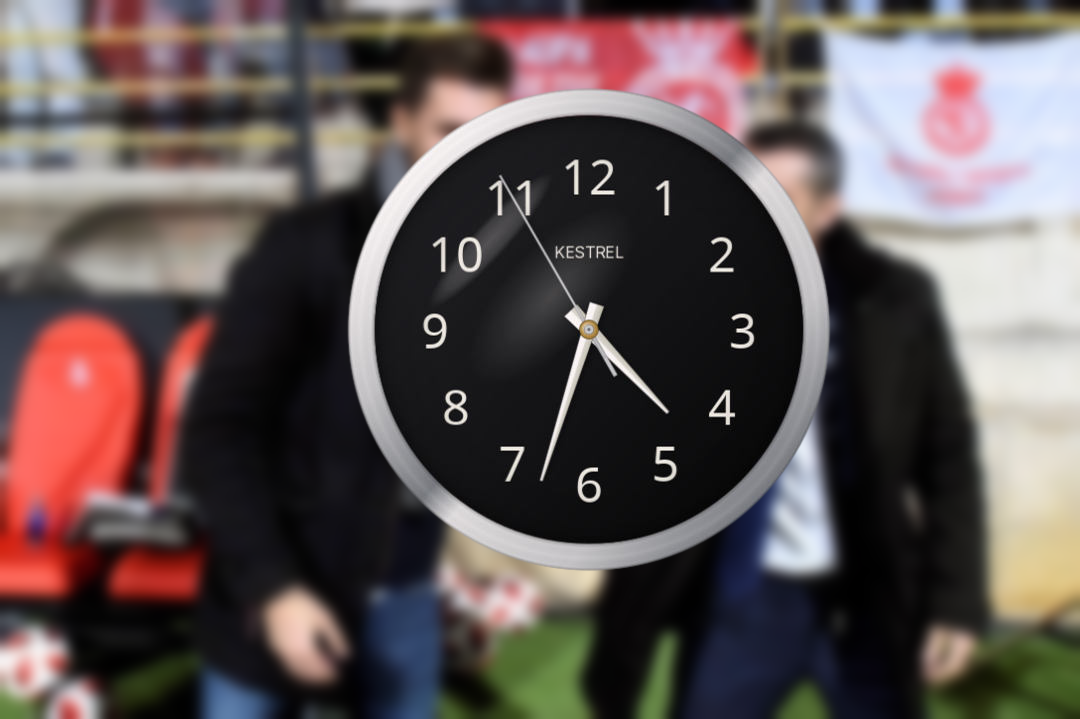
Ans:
4 h 32 min 55 s
